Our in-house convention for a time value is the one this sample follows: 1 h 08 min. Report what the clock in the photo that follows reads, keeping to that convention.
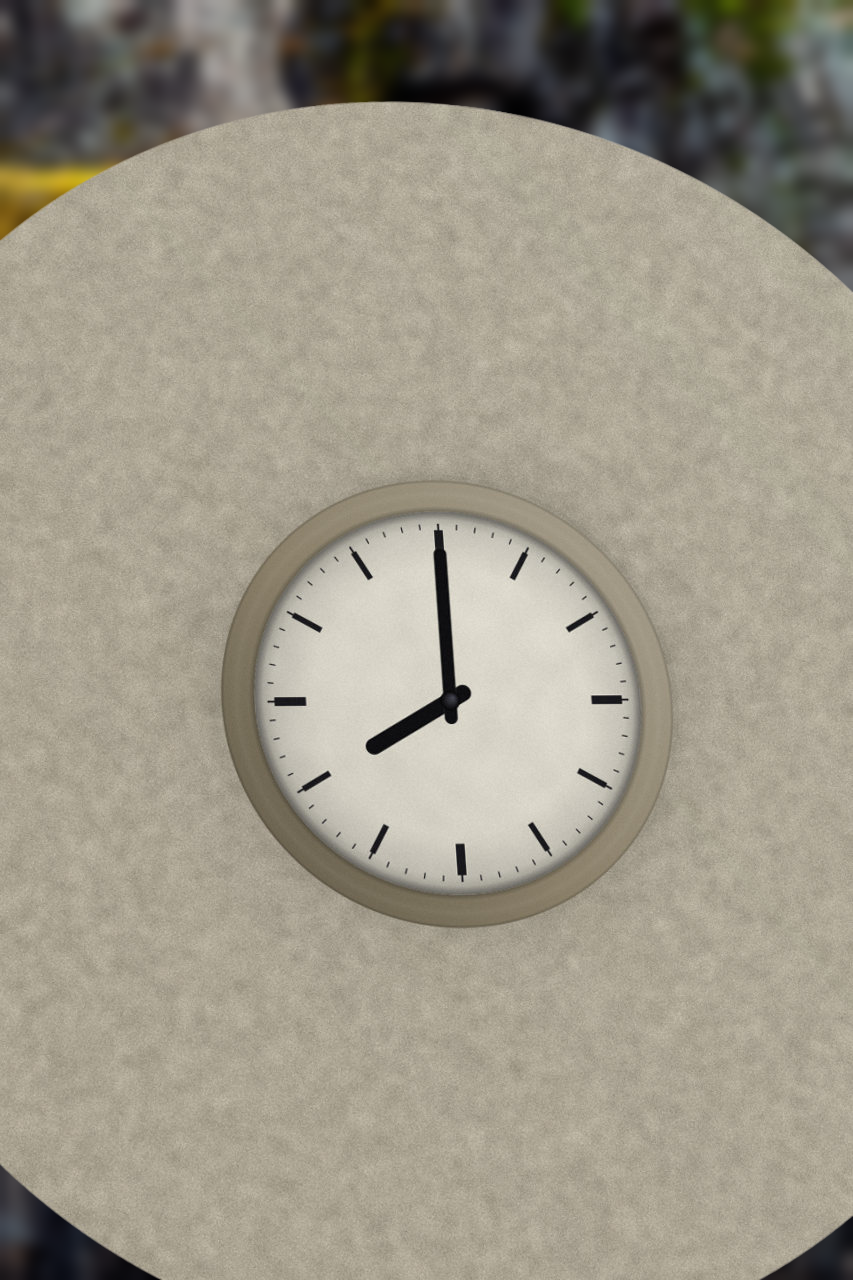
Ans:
8 h 00 min
